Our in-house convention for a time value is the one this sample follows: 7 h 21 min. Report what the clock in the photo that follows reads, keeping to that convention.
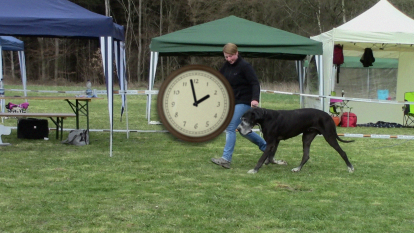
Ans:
1 h 58 min
